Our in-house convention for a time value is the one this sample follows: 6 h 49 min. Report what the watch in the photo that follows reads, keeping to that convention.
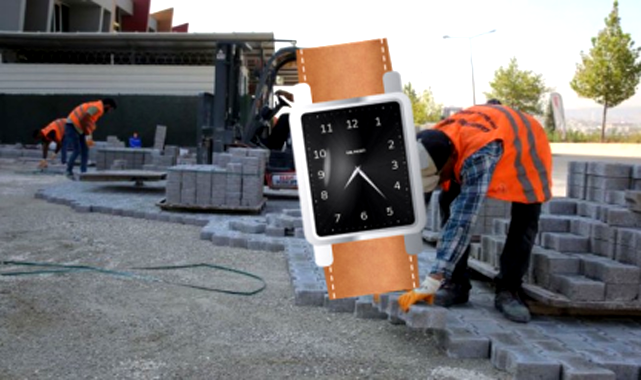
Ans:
7 h 24 min
